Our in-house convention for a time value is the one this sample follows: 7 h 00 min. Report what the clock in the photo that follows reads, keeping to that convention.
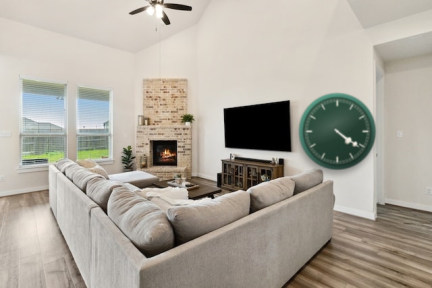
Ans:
4 h 21 min
